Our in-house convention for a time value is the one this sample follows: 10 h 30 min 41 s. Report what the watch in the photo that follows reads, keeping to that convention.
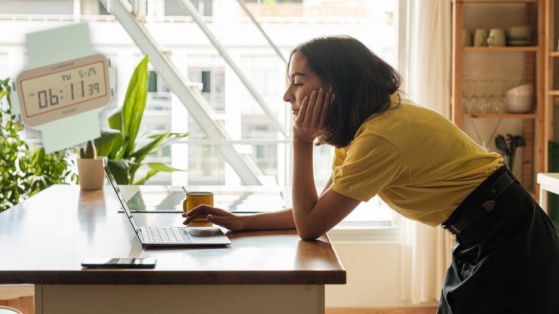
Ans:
6 h 11 min 39 s
